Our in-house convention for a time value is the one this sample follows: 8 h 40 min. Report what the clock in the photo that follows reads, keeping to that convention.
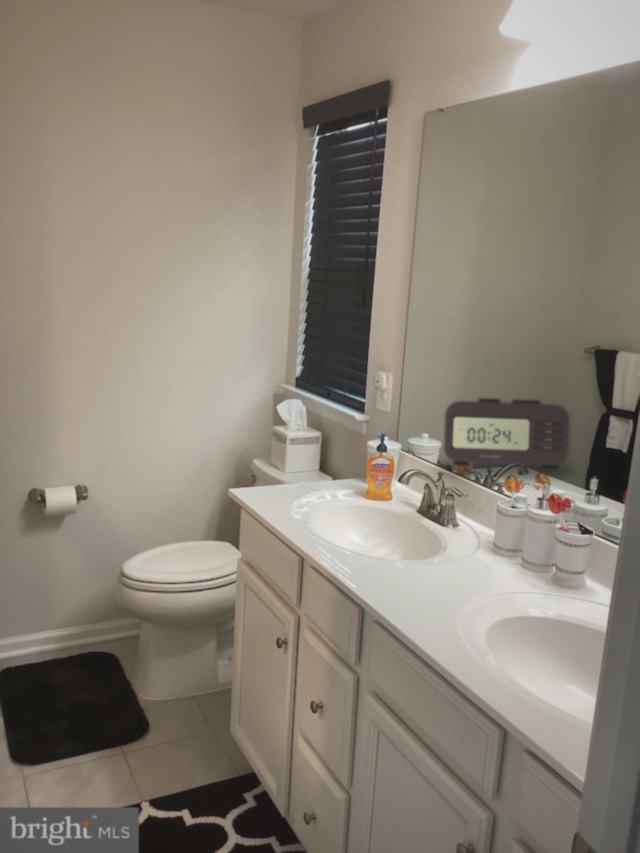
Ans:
0 h 24 min
